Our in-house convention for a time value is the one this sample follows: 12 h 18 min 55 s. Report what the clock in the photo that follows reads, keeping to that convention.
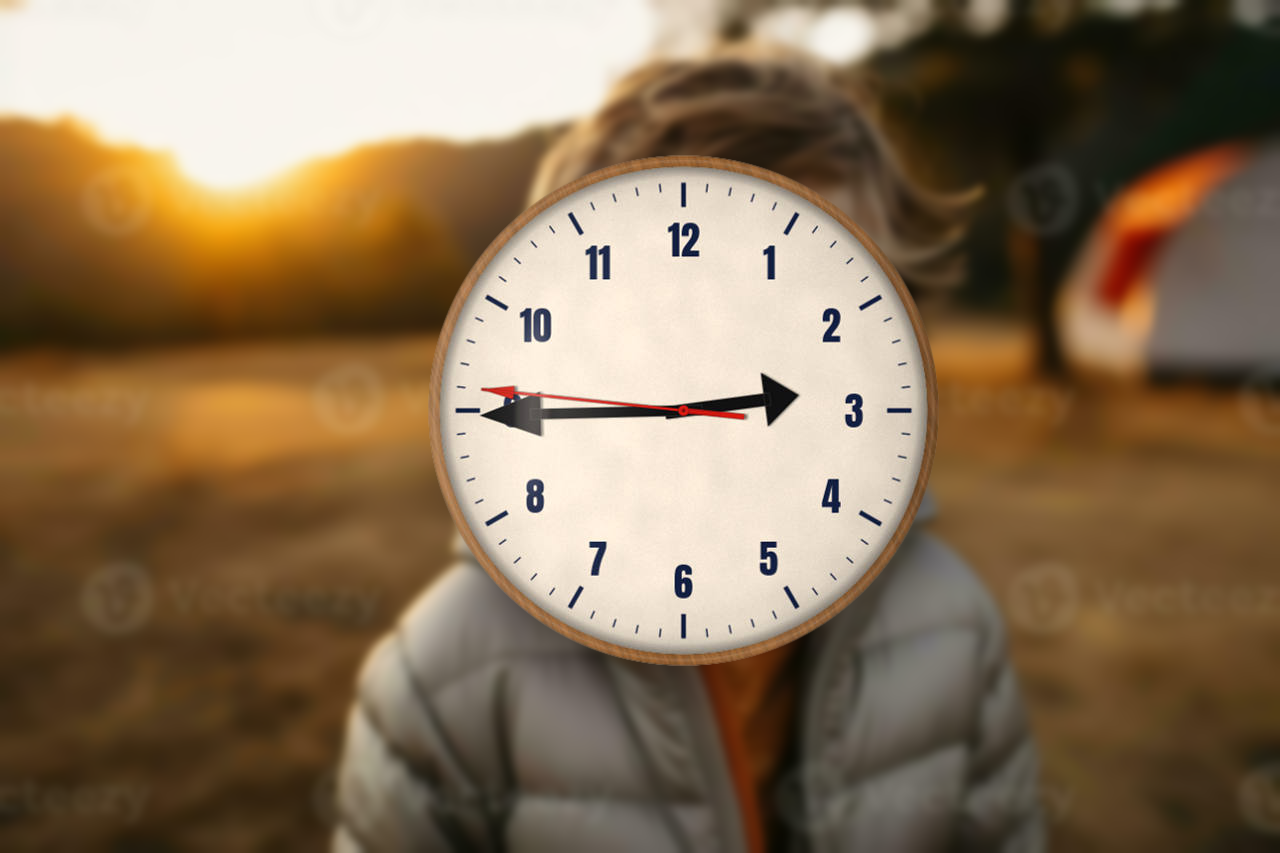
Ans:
2 h 44 min 46 s
